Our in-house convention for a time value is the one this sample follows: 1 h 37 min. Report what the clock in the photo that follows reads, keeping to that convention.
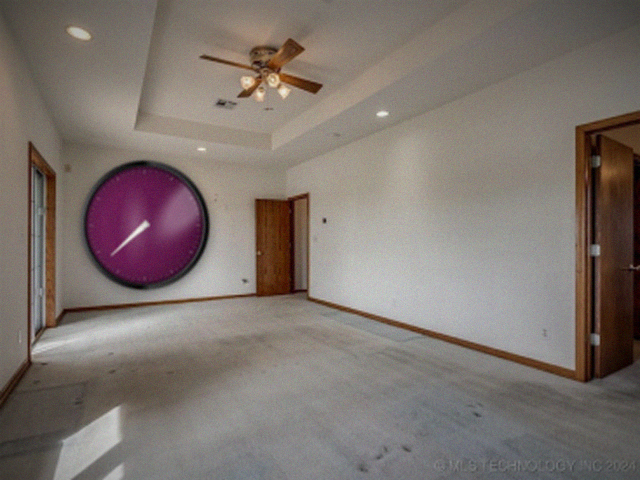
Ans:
7 h 38 min
